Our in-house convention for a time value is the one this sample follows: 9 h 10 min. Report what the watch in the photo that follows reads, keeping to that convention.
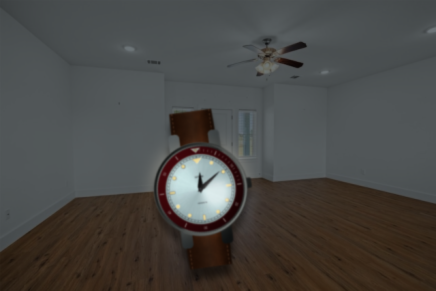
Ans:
12 h 09 min
